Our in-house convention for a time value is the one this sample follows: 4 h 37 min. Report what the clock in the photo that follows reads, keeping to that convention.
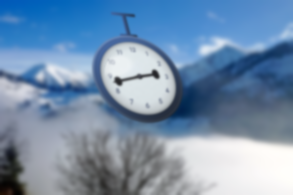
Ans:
2 h 43 min
